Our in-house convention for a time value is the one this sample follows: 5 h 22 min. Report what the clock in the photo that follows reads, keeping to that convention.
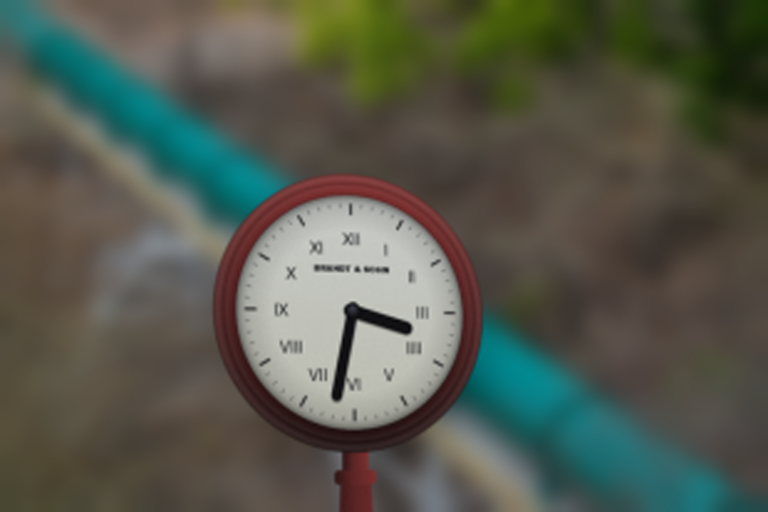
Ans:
3 h 32 min
